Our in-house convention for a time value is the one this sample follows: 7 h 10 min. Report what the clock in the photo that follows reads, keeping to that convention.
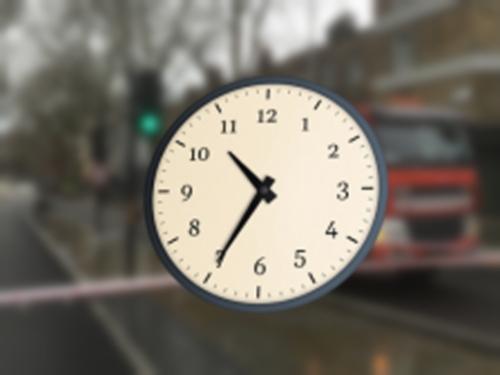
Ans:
10 h 35 min
